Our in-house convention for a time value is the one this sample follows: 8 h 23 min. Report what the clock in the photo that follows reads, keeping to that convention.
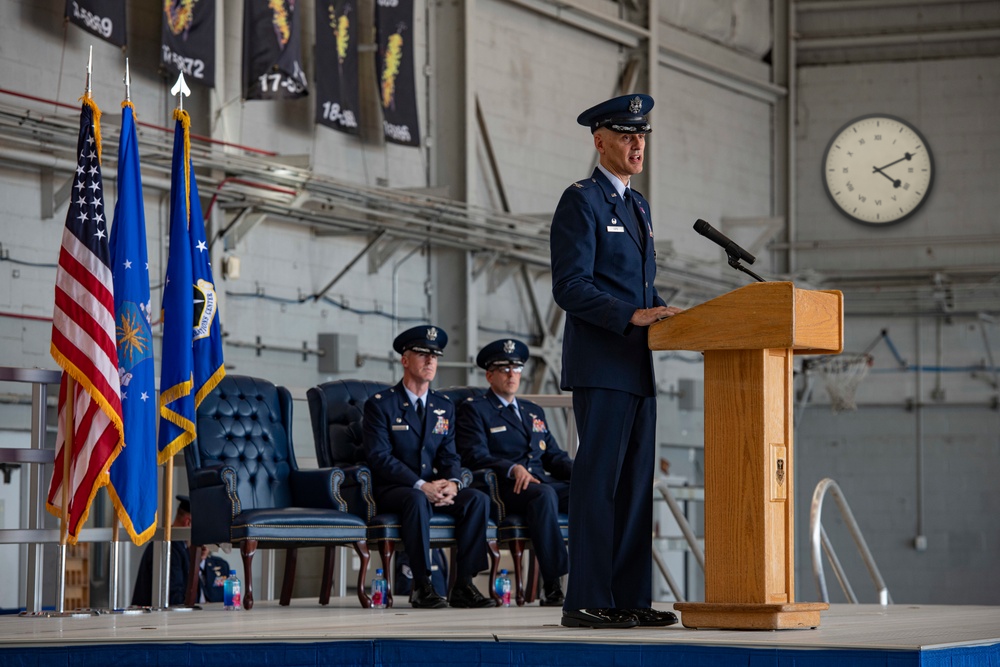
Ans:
4 h 11 min
